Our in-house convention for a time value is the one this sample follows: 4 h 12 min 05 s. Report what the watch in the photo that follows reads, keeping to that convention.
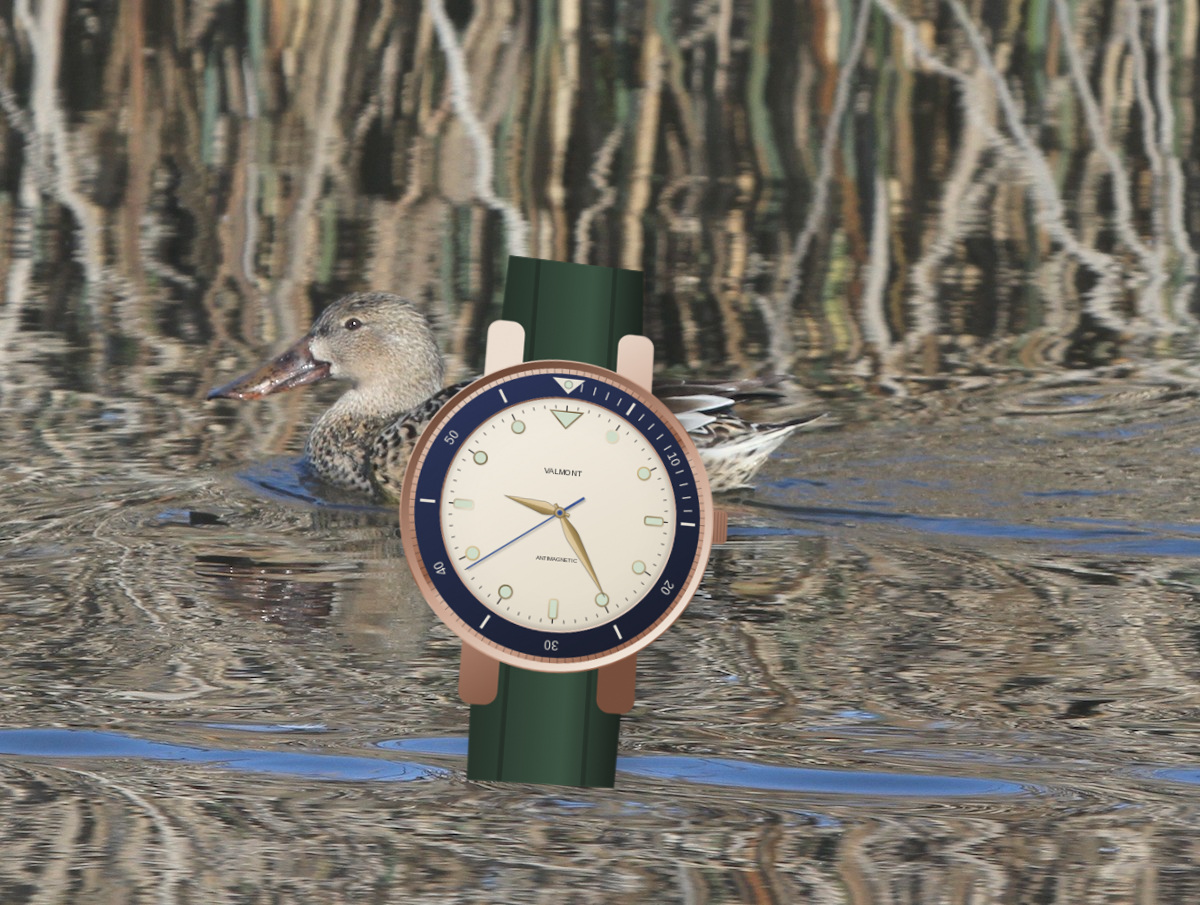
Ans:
9 h 24 min 39 s
